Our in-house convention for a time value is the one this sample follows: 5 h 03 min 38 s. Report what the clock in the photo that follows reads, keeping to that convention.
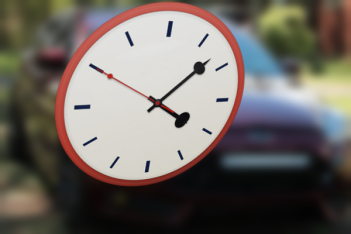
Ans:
4 h 07 min 50 s
